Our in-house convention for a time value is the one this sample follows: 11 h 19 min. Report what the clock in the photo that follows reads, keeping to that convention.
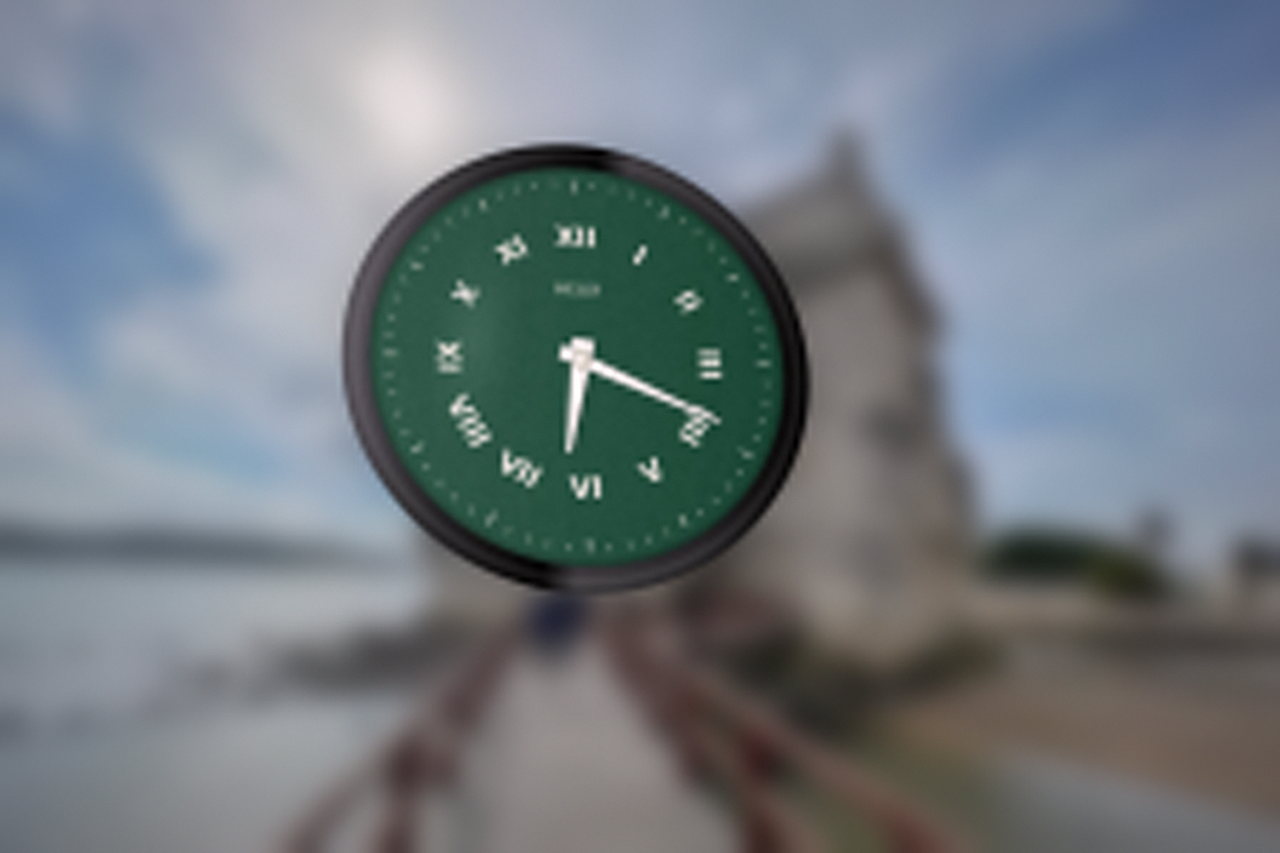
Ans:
6 h 19 min
